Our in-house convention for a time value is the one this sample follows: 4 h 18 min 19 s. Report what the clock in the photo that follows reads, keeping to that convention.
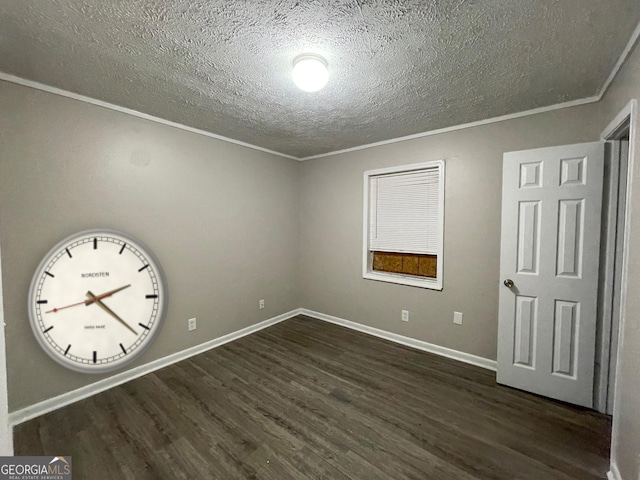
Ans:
2 h 21 min 43 s
